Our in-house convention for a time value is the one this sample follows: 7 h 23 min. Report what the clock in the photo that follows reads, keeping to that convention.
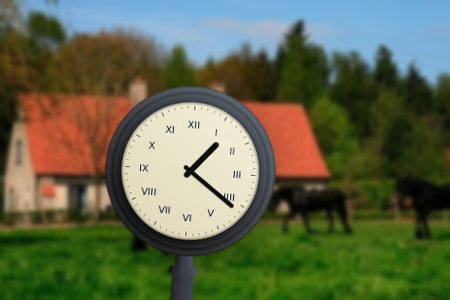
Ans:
1 h 21 min
